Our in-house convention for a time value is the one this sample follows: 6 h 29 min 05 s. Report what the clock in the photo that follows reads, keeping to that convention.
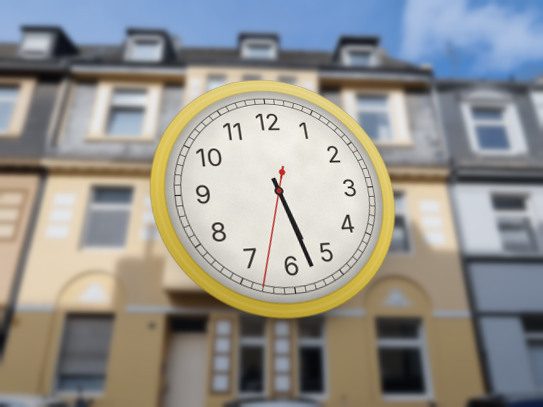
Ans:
5 h 27 min 33 s
